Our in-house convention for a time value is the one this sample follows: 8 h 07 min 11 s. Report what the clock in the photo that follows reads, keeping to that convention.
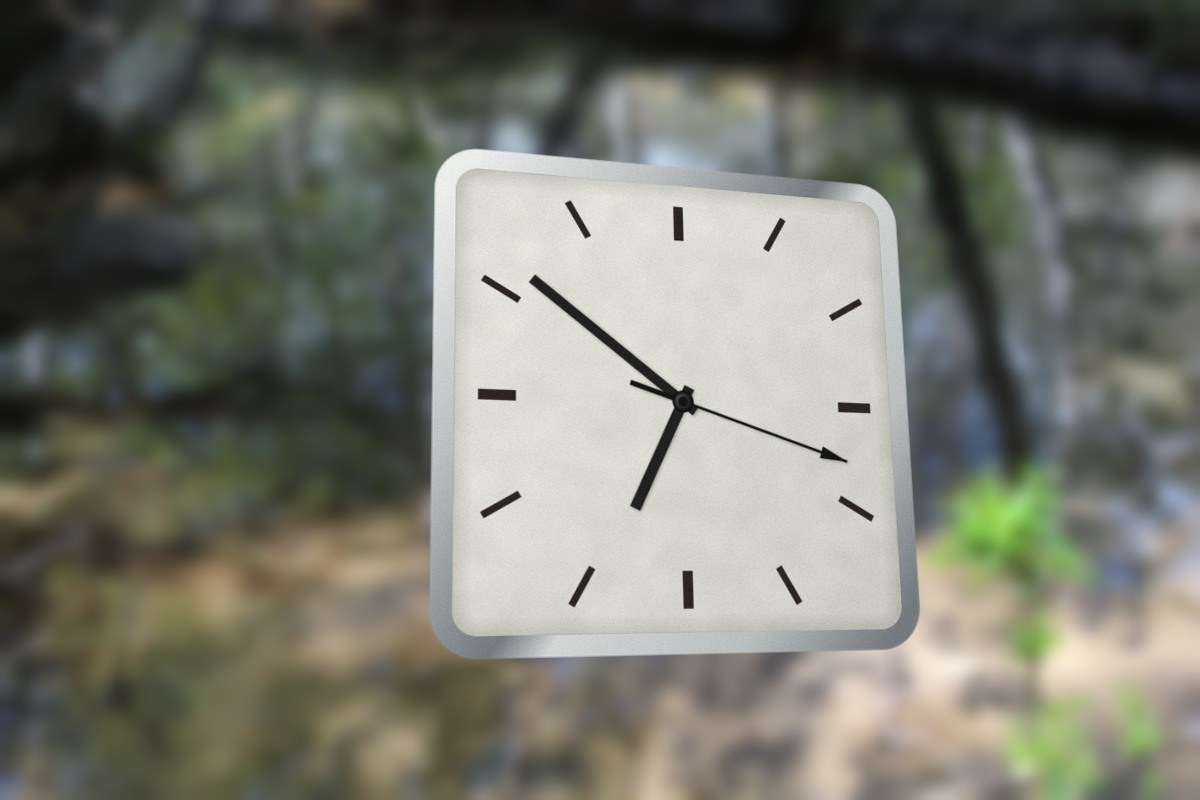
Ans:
6 h 51 min 18 s
